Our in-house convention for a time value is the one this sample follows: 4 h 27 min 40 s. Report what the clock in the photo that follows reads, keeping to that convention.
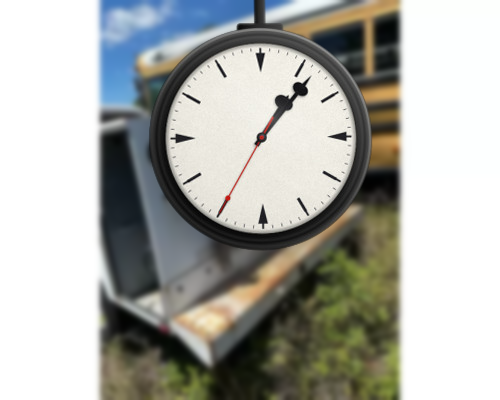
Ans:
1 h 06 min 35 s
